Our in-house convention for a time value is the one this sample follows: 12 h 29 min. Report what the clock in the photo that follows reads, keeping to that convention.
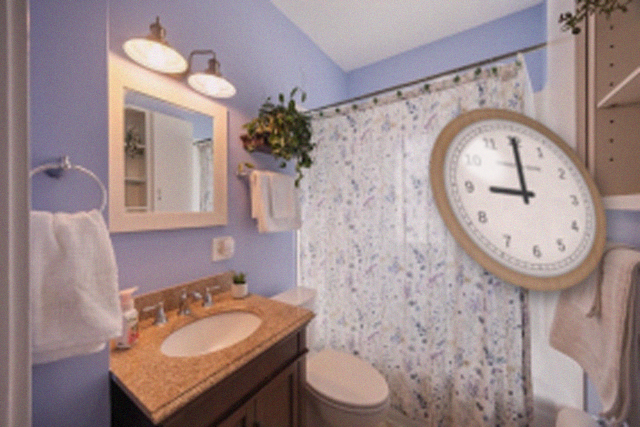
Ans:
9 h 00 min
